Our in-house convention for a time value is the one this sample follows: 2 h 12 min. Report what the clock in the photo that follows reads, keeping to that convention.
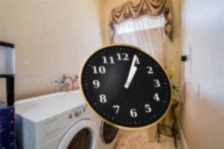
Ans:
1 h 04 min
